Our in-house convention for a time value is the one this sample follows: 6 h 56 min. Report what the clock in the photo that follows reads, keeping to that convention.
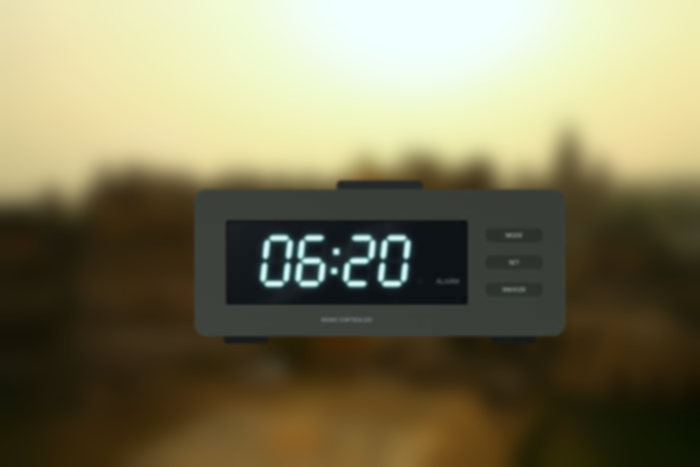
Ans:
6 h 20 min
